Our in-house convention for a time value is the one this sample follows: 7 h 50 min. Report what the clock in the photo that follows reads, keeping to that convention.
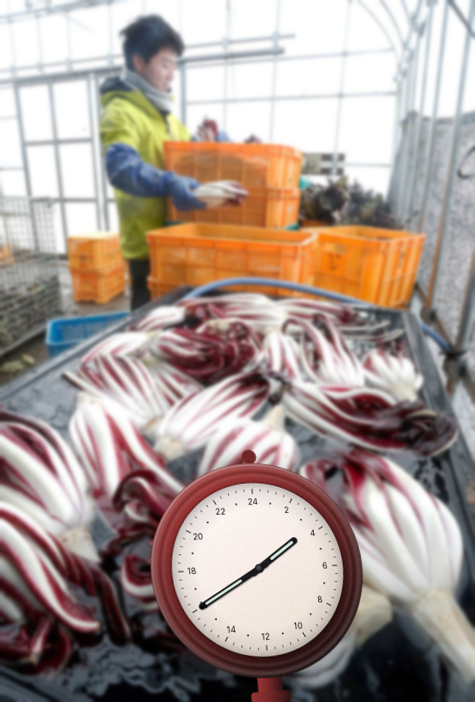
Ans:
3 h 40 min
